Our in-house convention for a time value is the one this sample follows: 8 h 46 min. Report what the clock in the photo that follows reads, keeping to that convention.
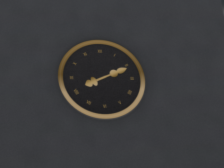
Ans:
8 h 11 min
